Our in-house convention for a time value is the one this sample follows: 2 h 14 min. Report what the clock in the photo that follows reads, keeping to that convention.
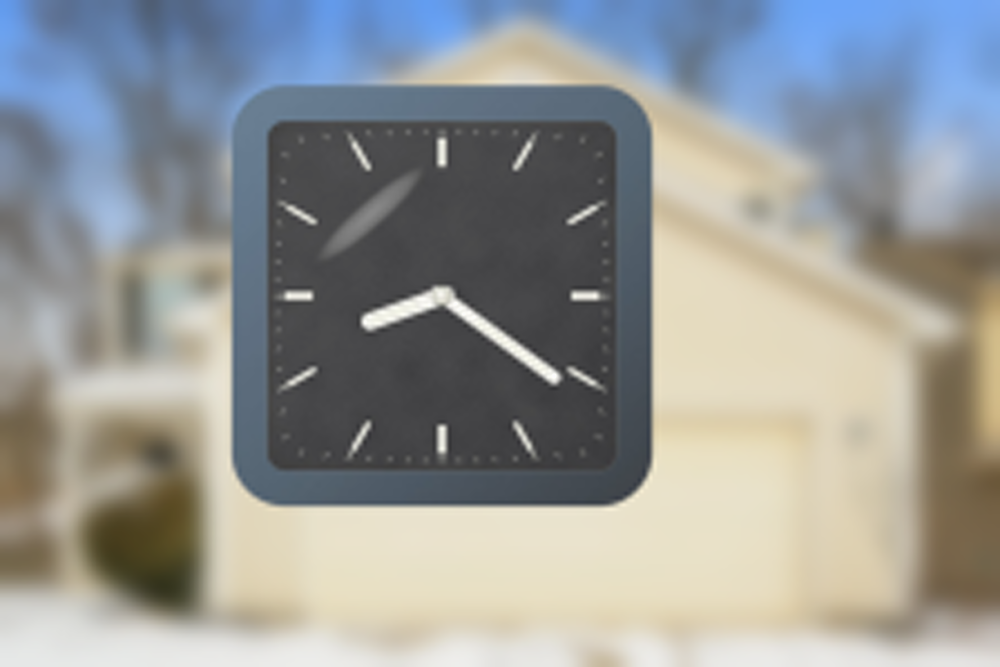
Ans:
8 h 21 min
